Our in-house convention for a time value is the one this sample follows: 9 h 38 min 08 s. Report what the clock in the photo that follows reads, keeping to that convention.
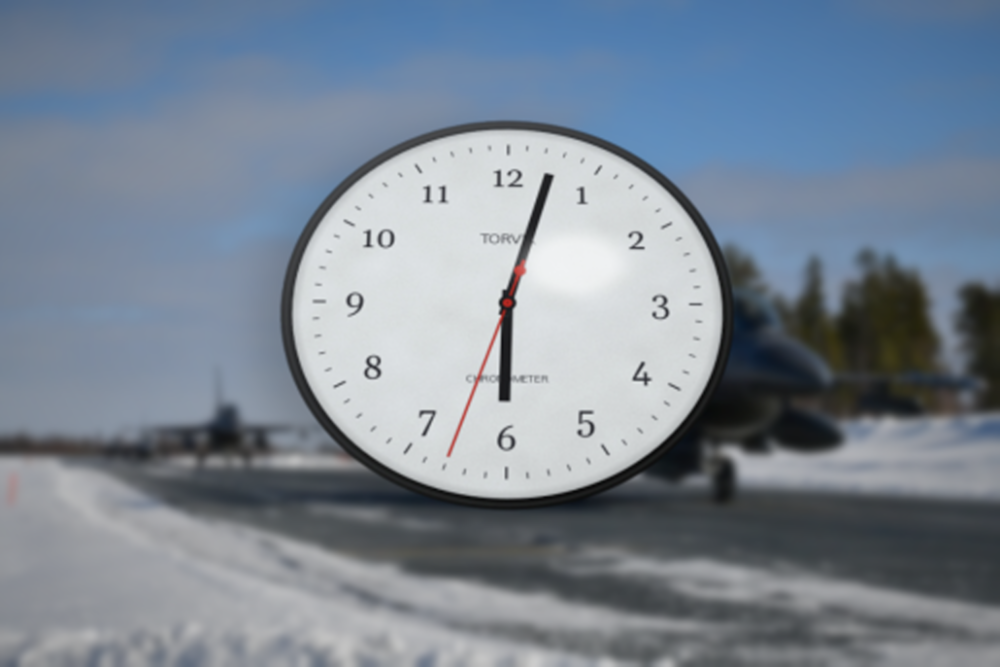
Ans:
6 h 02 min 33 s
